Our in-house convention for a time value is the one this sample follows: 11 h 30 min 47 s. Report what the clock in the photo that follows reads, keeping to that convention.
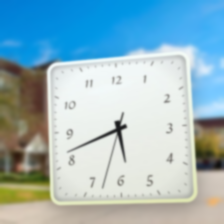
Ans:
5 h 41 min 33 s
